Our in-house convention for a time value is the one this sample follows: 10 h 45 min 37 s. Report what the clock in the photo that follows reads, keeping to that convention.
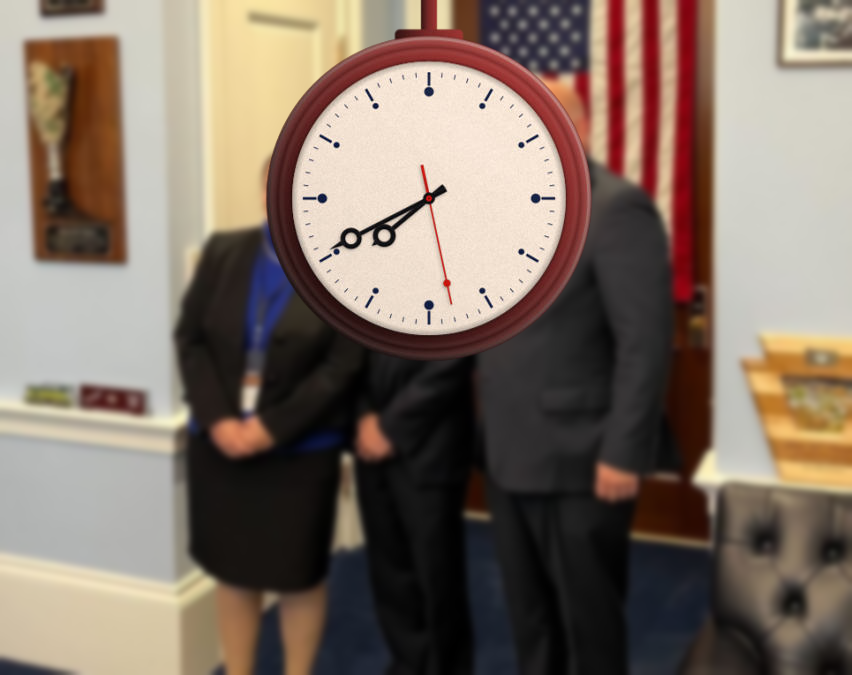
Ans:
7 h 40 min 28 s
